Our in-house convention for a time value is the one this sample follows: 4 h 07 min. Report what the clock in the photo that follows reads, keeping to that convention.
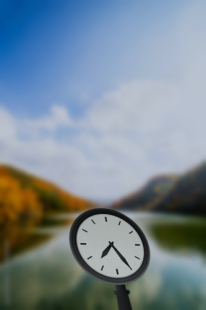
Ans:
7 h 25 min
